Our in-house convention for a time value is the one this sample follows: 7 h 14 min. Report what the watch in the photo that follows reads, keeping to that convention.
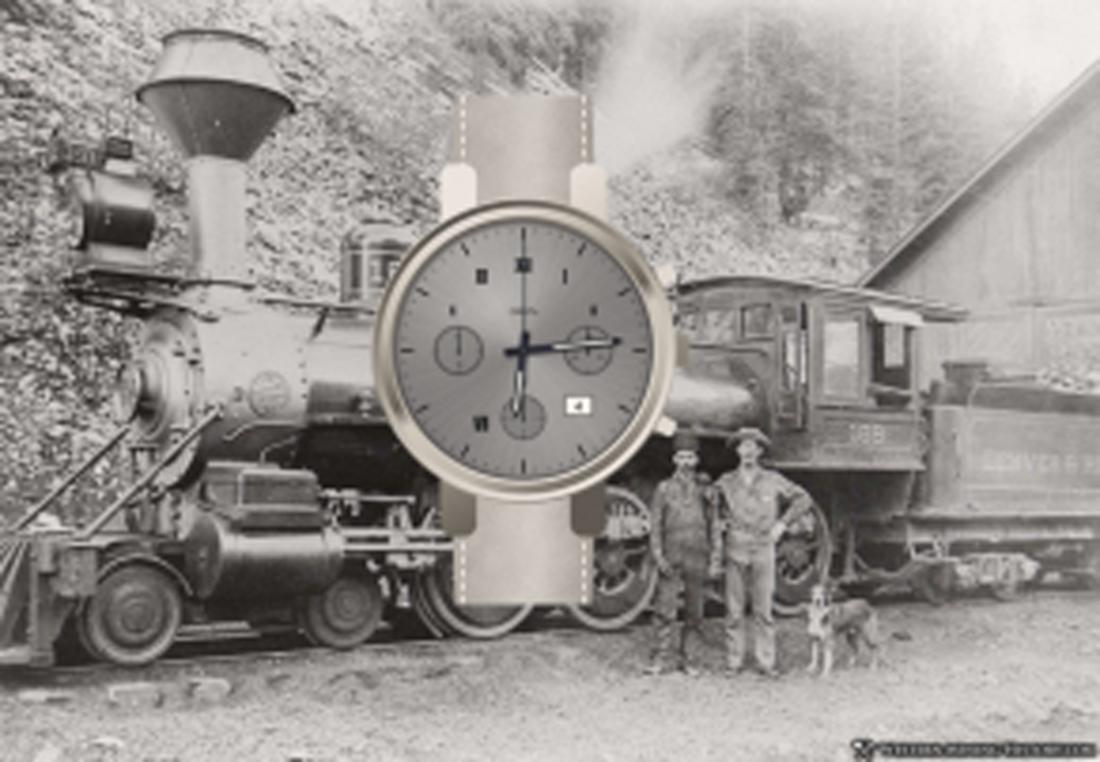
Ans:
6 h 14 min
